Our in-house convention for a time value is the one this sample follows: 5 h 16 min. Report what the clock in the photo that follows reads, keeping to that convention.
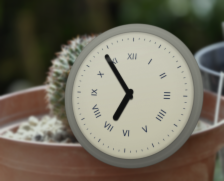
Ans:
6 h 54 min
